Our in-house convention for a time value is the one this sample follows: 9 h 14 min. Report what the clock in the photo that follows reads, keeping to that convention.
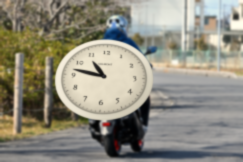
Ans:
10 h 47 min
